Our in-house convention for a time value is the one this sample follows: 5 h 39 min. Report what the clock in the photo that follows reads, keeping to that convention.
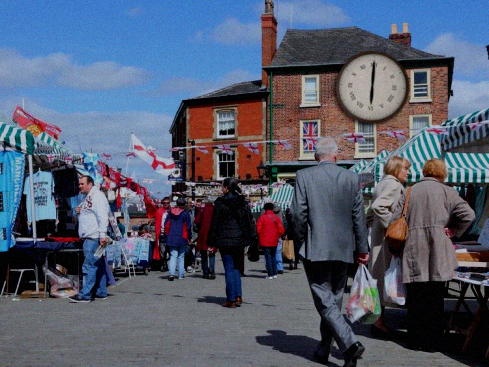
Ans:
6 h 00 min
